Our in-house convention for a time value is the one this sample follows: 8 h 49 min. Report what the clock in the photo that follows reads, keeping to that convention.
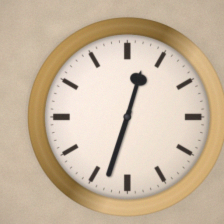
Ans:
12 h 33 min
